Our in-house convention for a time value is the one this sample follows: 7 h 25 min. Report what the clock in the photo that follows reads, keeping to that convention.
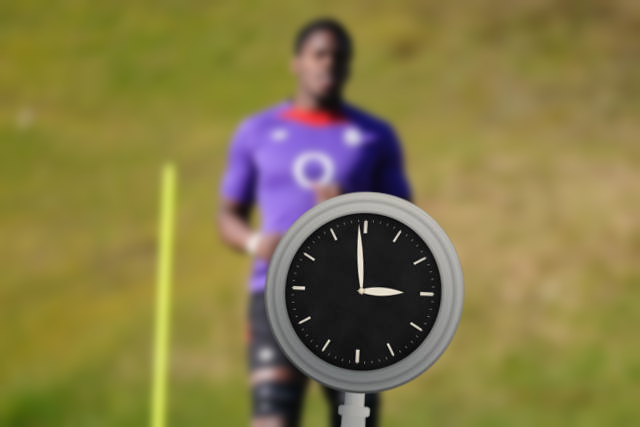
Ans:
2 h 59 min
